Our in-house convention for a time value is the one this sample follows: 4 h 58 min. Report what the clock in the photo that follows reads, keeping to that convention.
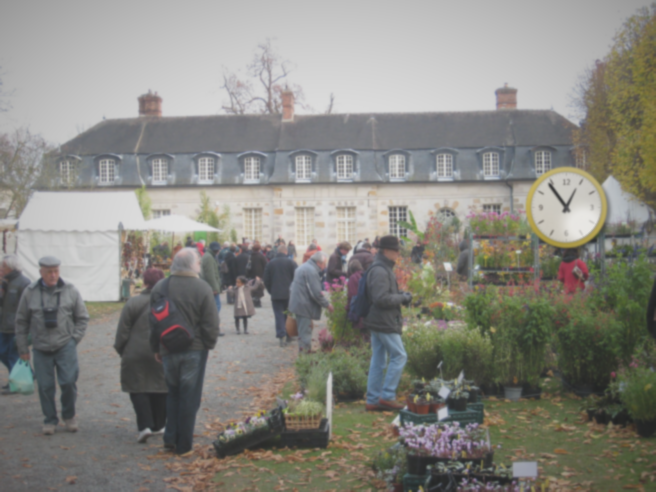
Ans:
12 h 54 min
